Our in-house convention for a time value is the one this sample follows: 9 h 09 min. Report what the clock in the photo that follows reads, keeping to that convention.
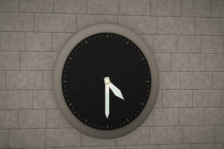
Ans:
4 h 30 min
